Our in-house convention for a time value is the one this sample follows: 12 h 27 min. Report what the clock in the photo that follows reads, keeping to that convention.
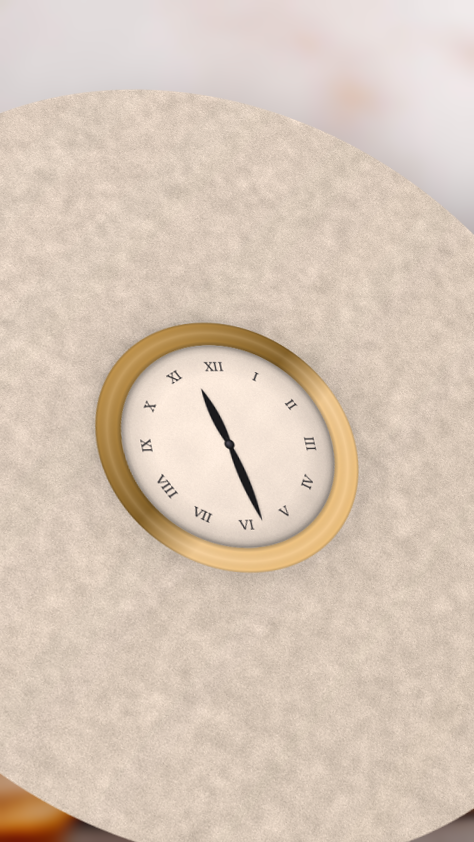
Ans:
11 h 28 min
